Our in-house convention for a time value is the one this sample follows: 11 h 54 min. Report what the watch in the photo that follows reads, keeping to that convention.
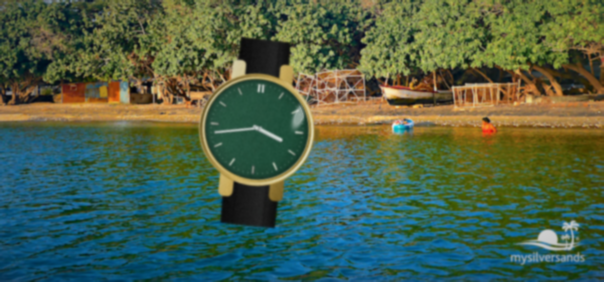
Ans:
3 h 43 min
